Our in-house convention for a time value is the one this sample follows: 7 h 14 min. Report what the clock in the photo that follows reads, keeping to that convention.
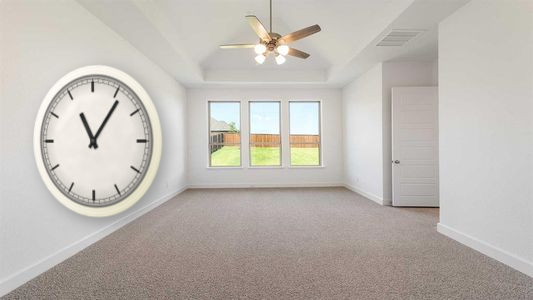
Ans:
11 h 06 min
